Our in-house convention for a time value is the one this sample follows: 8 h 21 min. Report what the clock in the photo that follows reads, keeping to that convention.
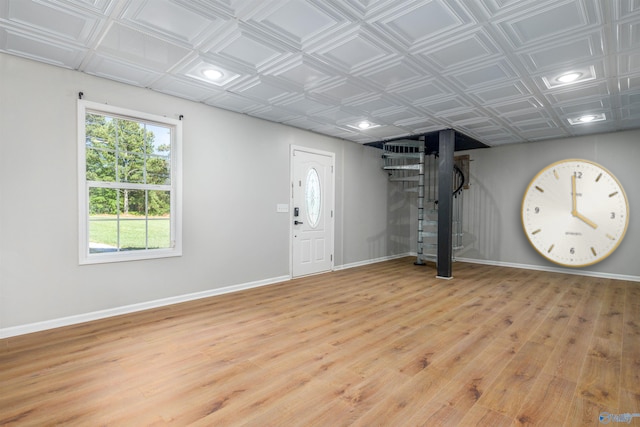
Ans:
3 h 59 min
